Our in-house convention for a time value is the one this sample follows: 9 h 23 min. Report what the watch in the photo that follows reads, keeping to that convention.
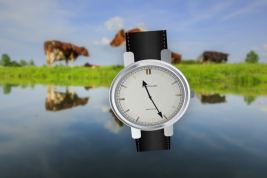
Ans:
11 h 26 min
